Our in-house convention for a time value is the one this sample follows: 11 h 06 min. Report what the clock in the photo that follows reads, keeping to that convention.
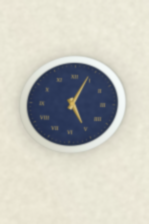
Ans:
5 h 04 min
